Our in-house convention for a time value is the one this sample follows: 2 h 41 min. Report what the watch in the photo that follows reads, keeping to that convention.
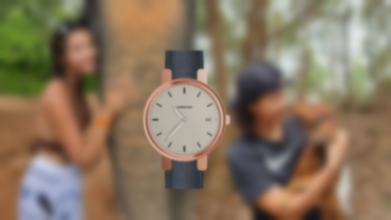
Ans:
10 h 37 min
